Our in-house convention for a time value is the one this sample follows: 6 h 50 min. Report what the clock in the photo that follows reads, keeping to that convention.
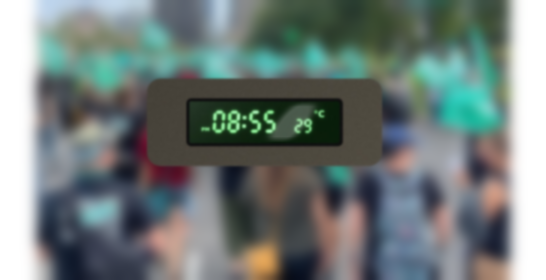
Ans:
8 h 55 min
